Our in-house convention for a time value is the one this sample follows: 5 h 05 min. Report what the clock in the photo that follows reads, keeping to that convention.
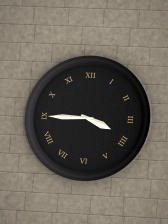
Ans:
3 h 45 min
